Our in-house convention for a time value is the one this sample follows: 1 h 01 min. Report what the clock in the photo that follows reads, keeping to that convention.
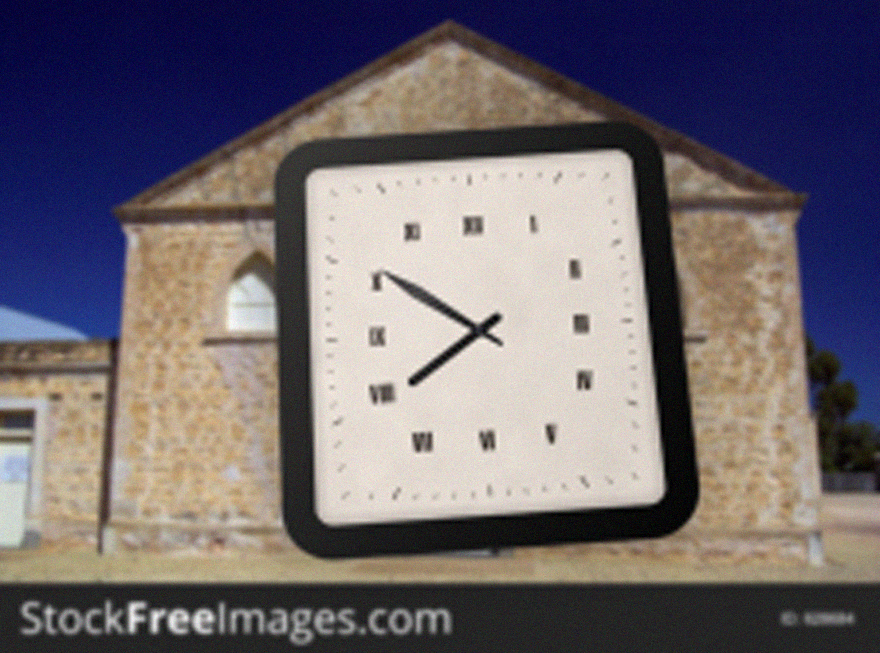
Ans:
7 h 51 min
